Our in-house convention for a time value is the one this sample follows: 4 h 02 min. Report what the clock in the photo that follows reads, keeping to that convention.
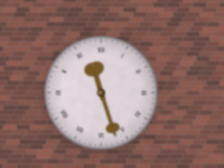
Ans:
11 h 27 min
